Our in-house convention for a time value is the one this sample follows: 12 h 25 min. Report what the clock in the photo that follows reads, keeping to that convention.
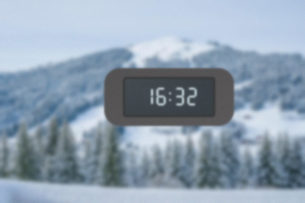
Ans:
16 h 32 min
